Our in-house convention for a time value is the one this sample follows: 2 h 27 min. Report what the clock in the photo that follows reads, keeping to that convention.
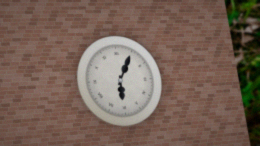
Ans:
6 h 05 min
